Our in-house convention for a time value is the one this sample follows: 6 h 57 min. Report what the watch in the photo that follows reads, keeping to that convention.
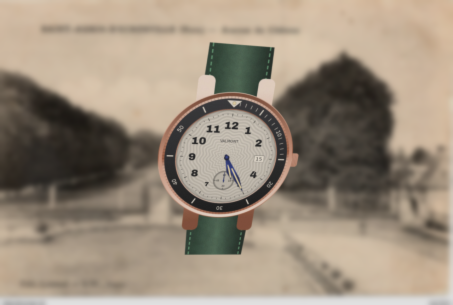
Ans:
5 h 25 min
